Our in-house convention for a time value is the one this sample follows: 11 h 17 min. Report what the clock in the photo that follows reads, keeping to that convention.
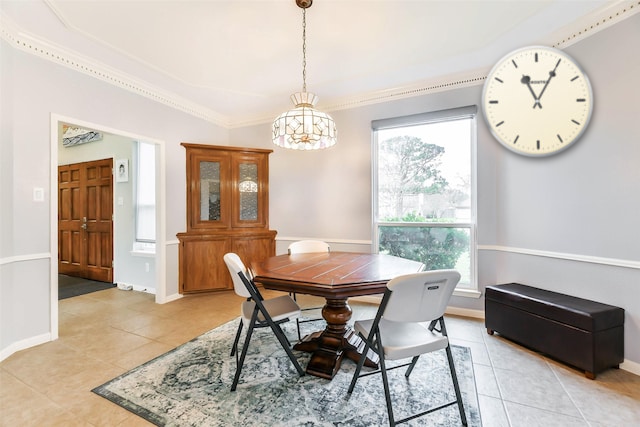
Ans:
11 h 05 min
